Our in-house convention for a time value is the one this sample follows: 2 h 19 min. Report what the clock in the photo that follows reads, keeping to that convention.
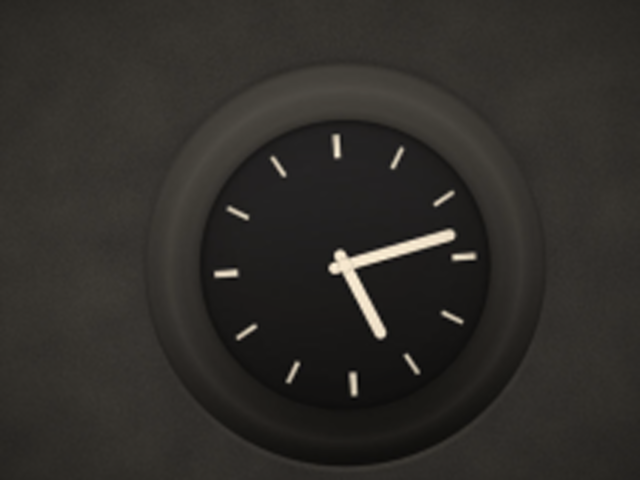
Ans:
5 h 13 min
